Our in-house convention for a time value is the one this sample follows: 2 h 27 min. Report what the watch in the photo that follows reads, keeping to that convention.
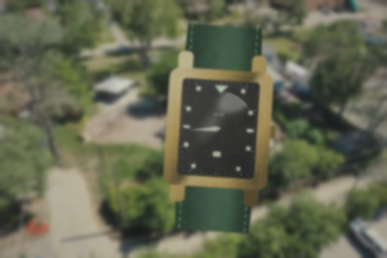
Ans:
8 h 44 min
